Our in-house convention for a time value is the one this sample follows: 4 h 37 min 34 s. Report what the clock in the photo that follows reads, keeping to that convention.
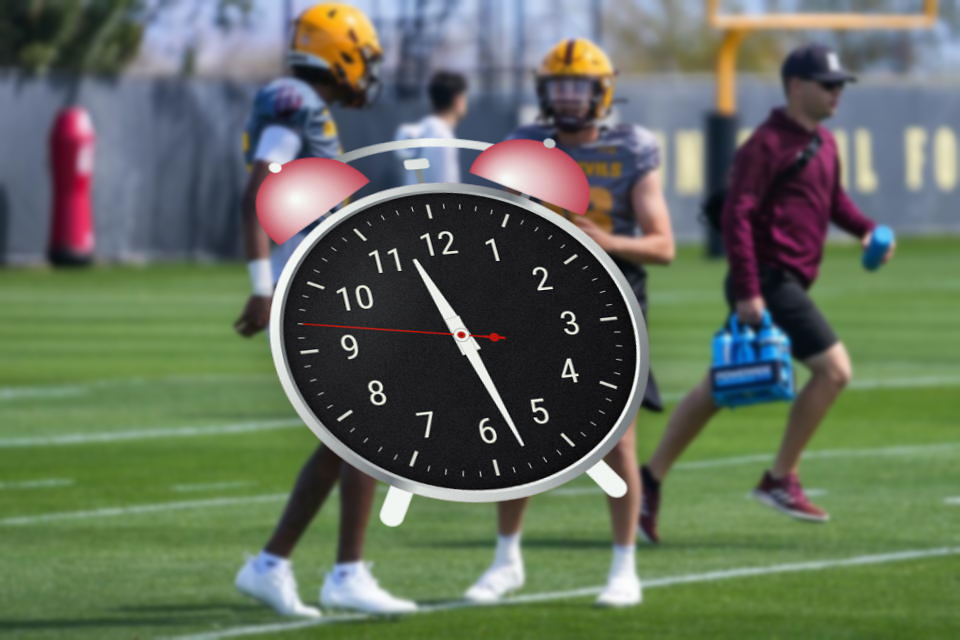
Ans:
11 h 27 min 47 s
